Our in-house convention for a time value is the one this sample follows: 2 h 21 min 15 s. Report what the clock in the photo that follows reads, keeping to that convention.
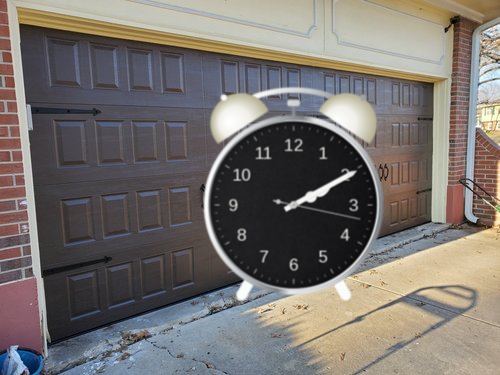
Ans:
2 h 10 min 17 s
